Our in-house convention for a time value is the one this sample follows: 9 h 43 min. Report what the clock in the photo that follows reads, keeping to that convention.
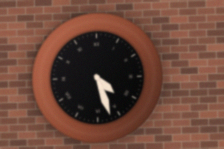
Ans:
4 h 27 min
